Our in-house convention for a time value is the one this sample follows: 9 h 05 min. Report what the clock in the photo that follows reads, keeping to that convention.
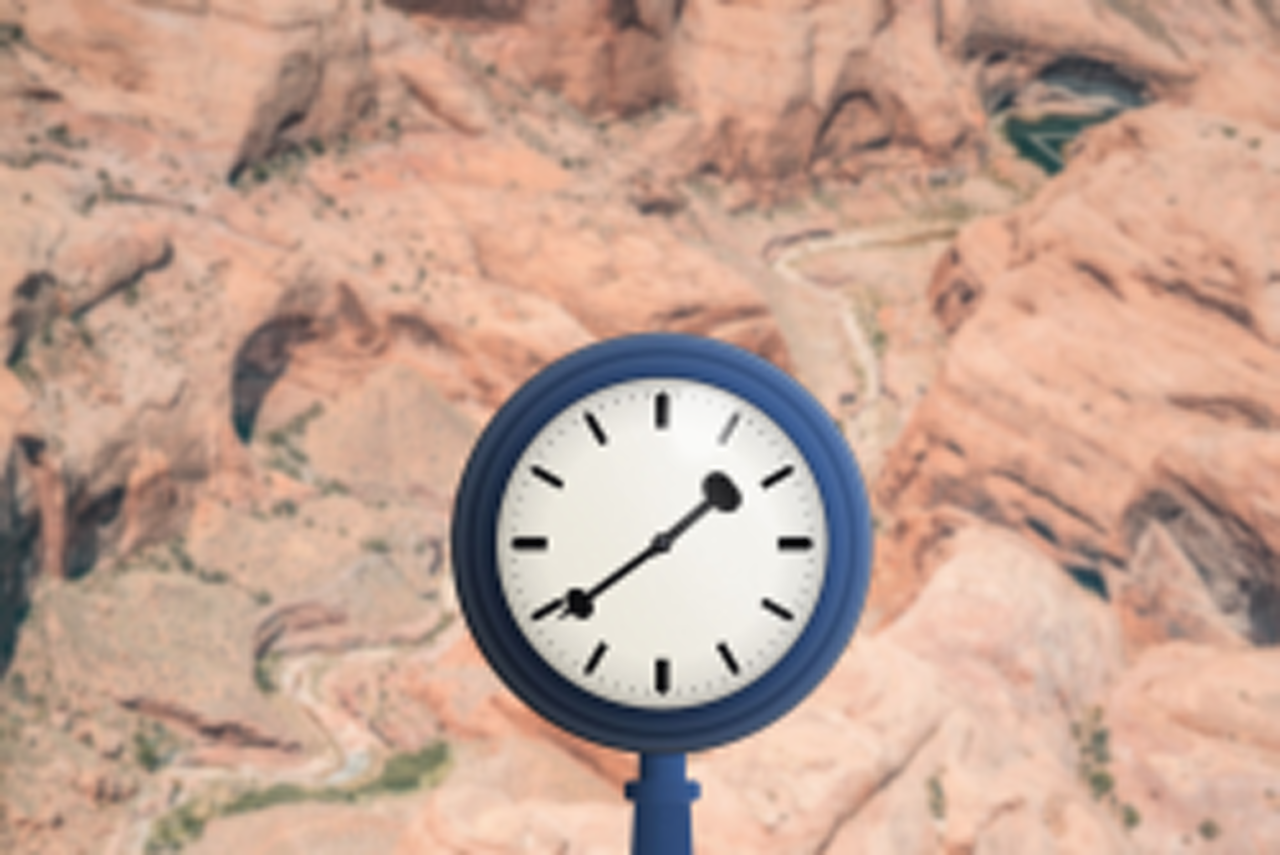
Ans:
1 h 39 min
